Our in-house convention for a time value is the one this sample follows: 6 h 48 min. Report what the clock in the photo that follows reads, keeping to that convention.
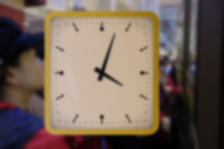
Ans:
4 h 03 min
